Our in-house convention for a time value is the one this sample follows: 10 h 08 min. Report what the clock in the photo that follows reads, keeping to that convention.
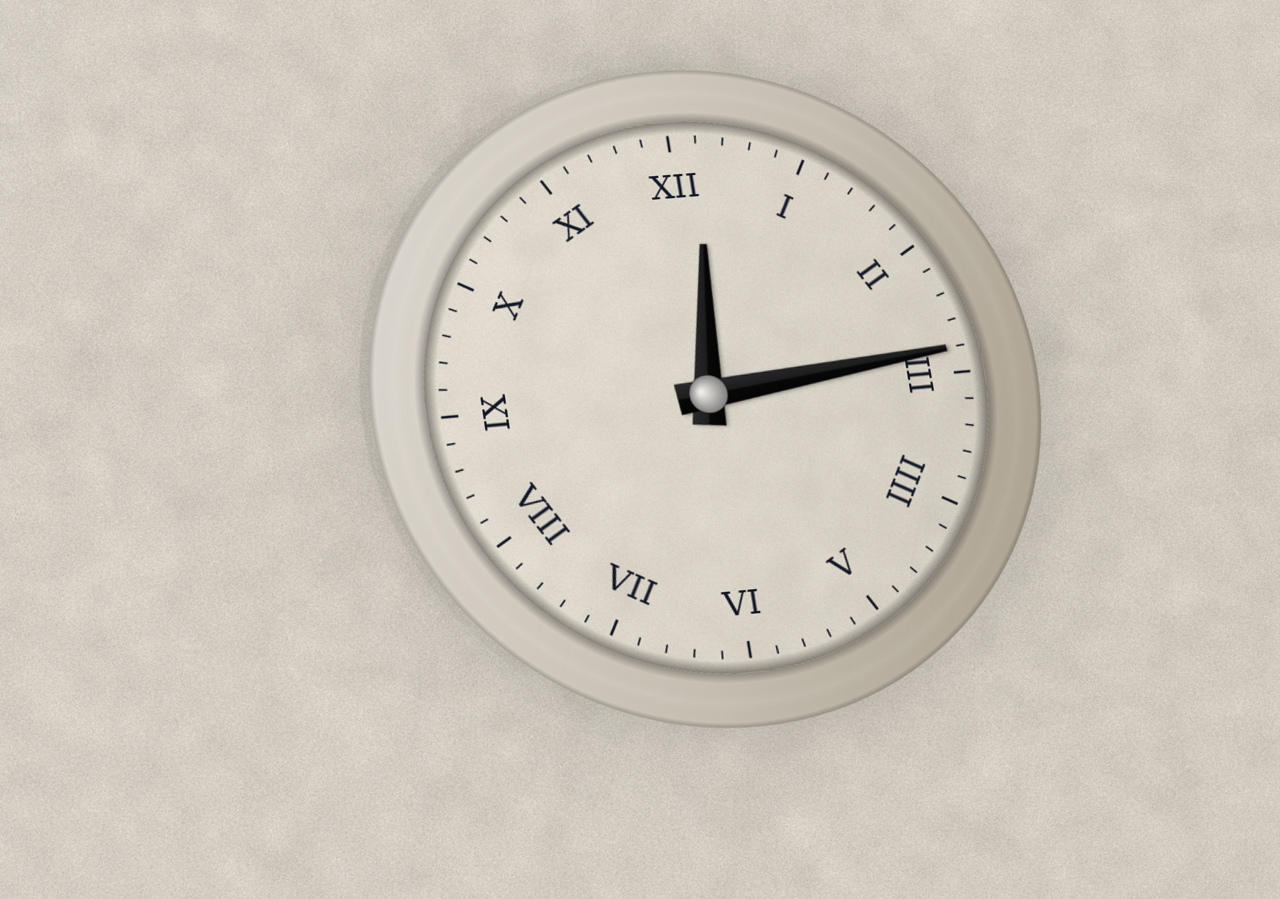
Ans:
12 h 14 min
